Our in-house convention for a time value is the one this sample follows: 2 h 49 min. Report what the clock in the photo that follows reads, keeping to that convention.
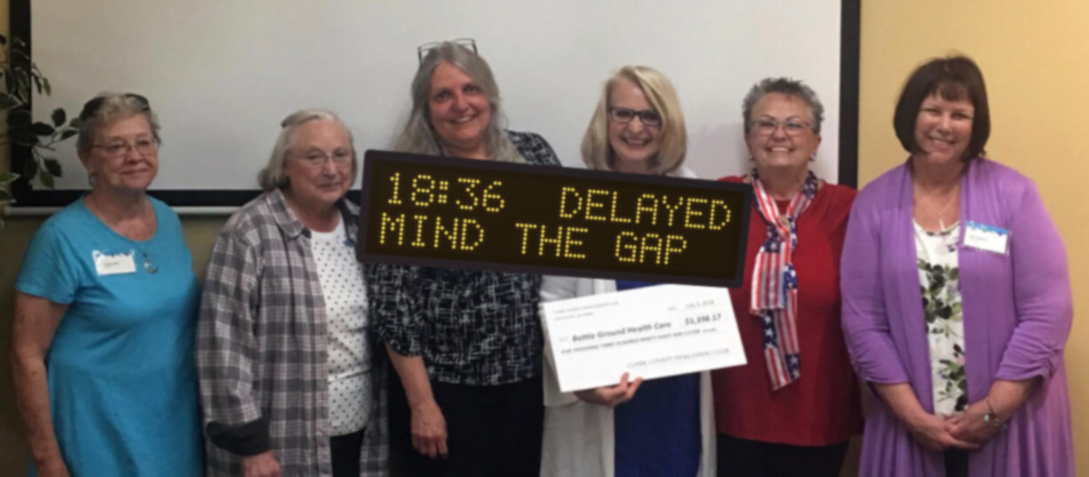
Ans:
18 h 36 min
